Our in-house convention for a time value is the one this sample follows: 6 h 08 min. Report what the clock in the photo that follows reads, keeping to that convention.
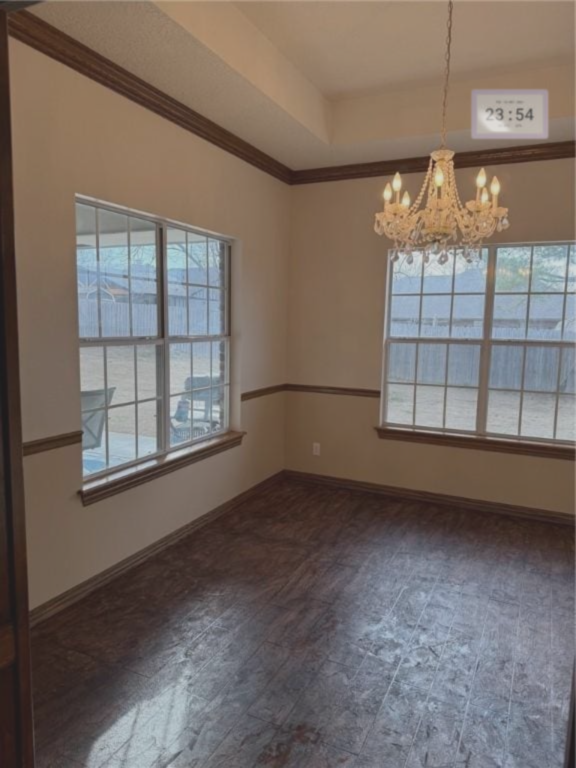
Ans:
23 h 54 min
